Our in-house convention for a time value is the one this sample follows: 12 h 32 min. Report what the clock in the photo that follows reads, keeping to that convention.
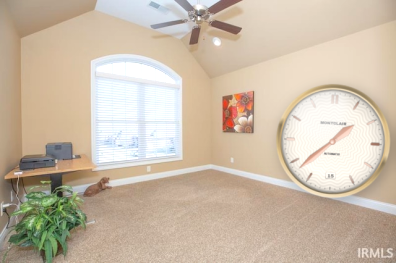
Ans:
1 h 38 min
